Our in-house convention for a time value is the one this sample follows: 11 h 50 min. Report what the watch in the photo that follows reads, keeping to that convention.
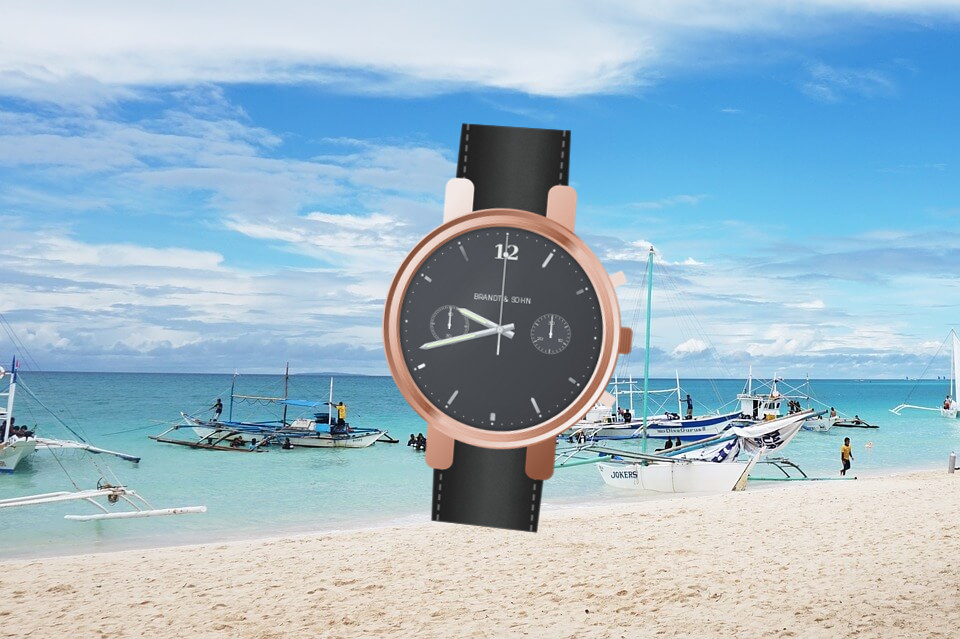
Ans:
9 h 42 min
